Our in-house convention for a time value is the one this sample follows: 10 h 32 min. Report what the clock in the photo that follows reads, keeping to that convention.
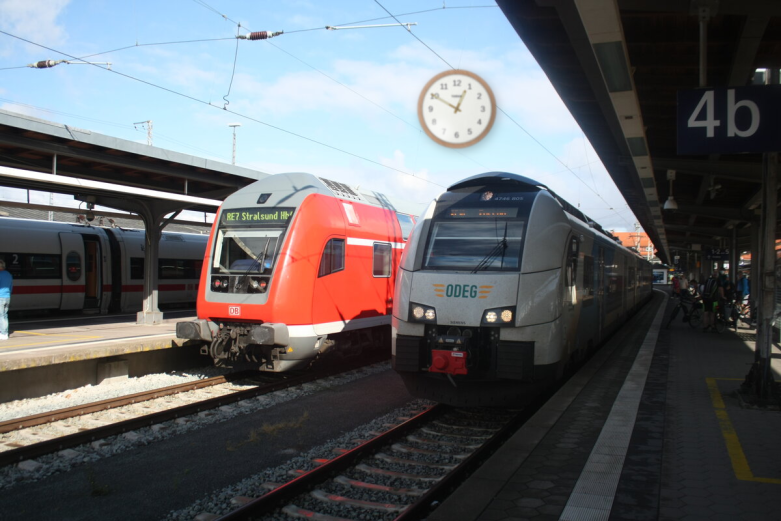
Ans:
12 h 50 min
